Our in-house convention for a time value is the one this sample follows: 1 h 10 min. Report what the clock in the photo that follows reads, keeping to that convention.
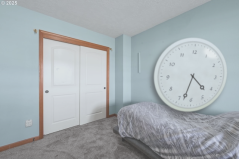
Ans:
4 h 33 min
